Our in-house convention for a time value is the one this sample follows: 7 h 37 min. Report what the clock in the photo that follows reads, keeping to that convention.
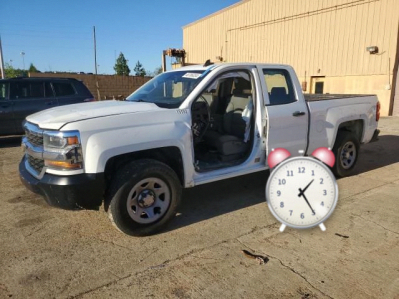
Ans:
1 h 25 min
